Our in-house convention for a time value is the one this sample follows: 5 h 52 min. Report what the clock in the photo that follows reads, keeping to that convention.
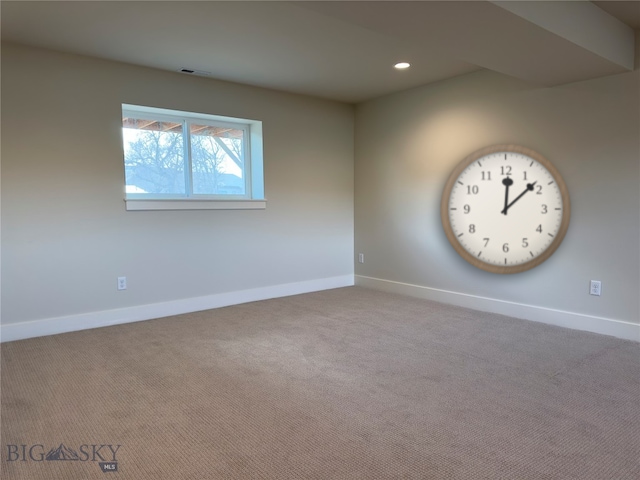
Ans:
12 h 08 min
